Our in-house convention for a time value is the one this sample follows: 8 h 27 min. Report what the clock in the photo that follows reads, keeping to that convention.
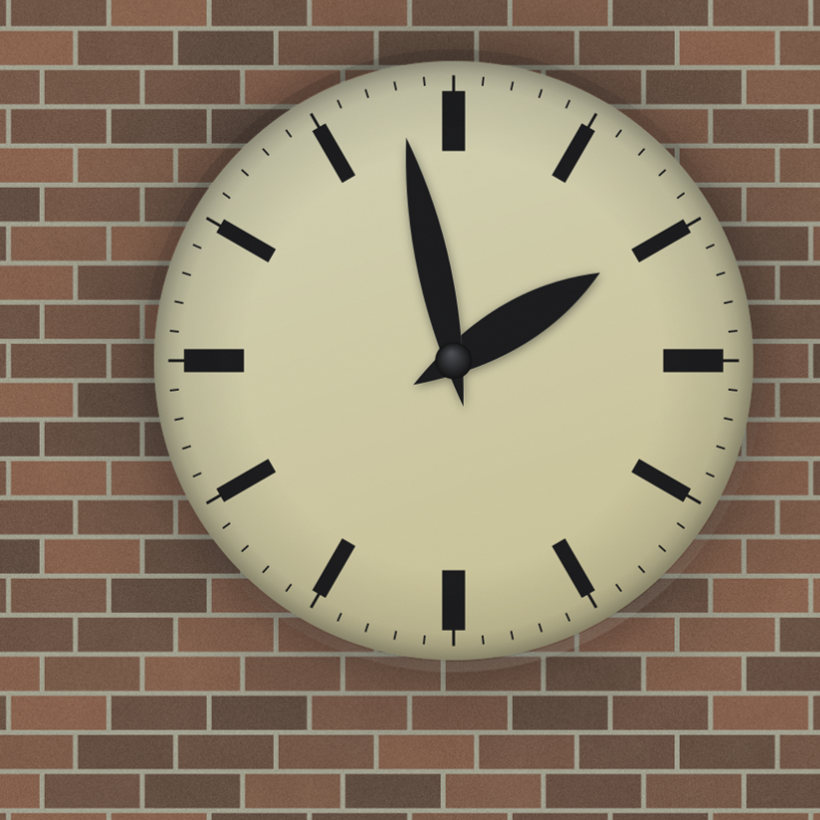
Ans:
1 h 58 min
